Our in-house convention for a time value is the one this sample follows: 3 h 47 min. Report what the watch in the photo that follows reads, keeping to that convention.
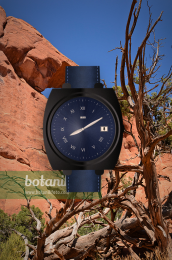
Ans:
8 h 10 min
